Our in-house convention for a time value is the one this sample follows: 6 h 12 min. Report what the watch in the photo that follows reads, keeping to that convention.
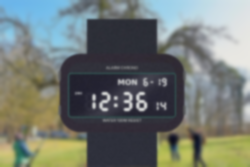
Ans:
12 h 36 min
